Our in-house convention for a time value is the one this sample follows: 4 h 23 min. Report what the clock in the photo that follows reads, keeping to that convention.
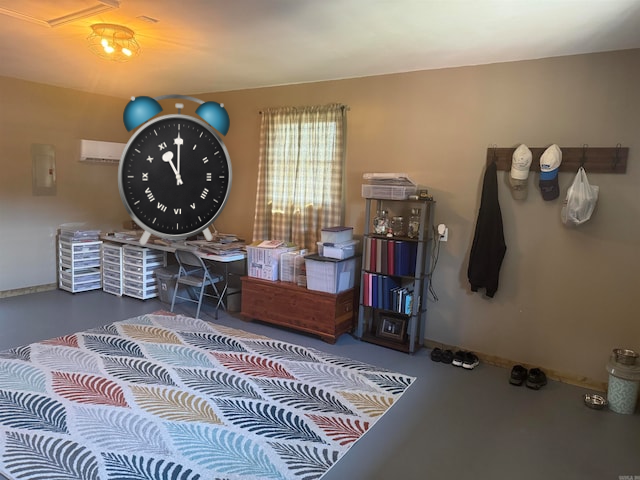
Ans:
11 h 00 min
